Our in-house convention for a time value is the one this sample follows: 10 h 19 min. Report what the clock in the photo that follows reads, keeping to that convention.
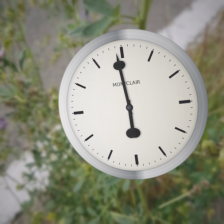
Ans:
5 h 59 min
